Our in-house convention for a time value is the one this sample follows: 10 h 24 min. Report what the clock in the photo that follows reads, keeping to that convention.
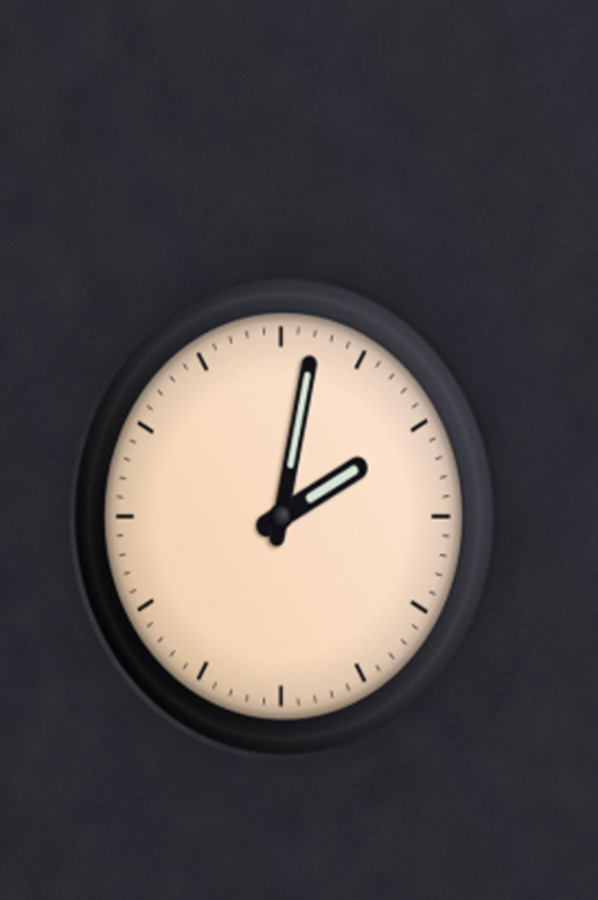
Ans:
2 h 02 min
